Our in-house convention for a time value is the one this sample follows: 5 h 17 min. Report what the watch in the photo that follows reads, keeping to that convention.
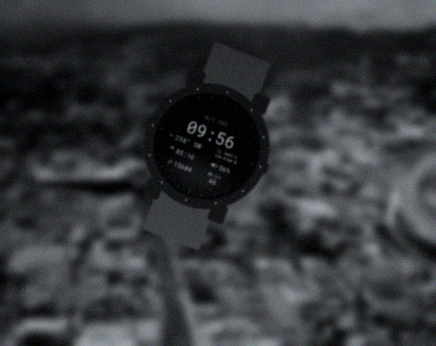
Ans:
9 h 56 min
